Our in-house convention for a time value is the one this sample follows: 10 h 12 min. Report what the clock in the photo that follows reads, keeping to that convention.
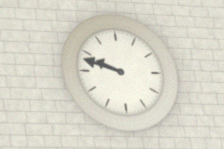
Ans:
9 h 48 min
